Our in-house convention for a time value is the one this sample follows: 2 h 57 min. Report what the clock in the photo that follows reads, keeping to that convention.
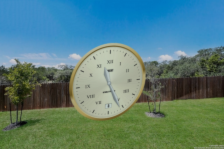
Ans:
11 h 26 min
